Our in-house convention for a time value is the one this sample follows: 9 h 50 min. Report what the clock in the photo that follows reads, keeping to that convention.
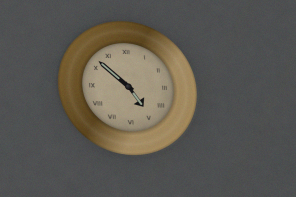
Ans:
4 h 52 min
